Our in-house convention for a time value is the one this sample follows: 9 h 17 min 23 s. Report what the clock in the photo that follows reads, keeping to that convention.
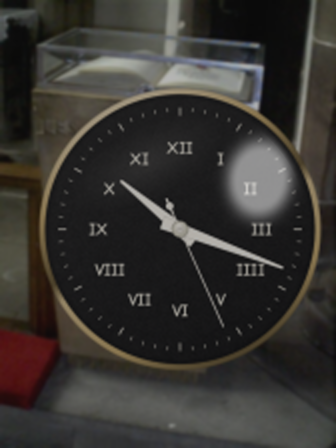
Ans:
10 h 18 min 26 s
